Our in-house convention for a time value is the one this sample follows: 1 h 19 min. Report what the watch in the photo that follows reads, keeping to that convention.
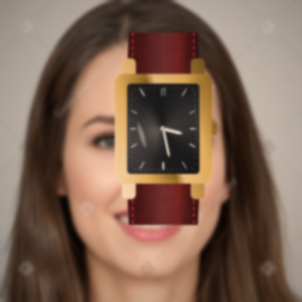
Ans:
3 h 28 min
